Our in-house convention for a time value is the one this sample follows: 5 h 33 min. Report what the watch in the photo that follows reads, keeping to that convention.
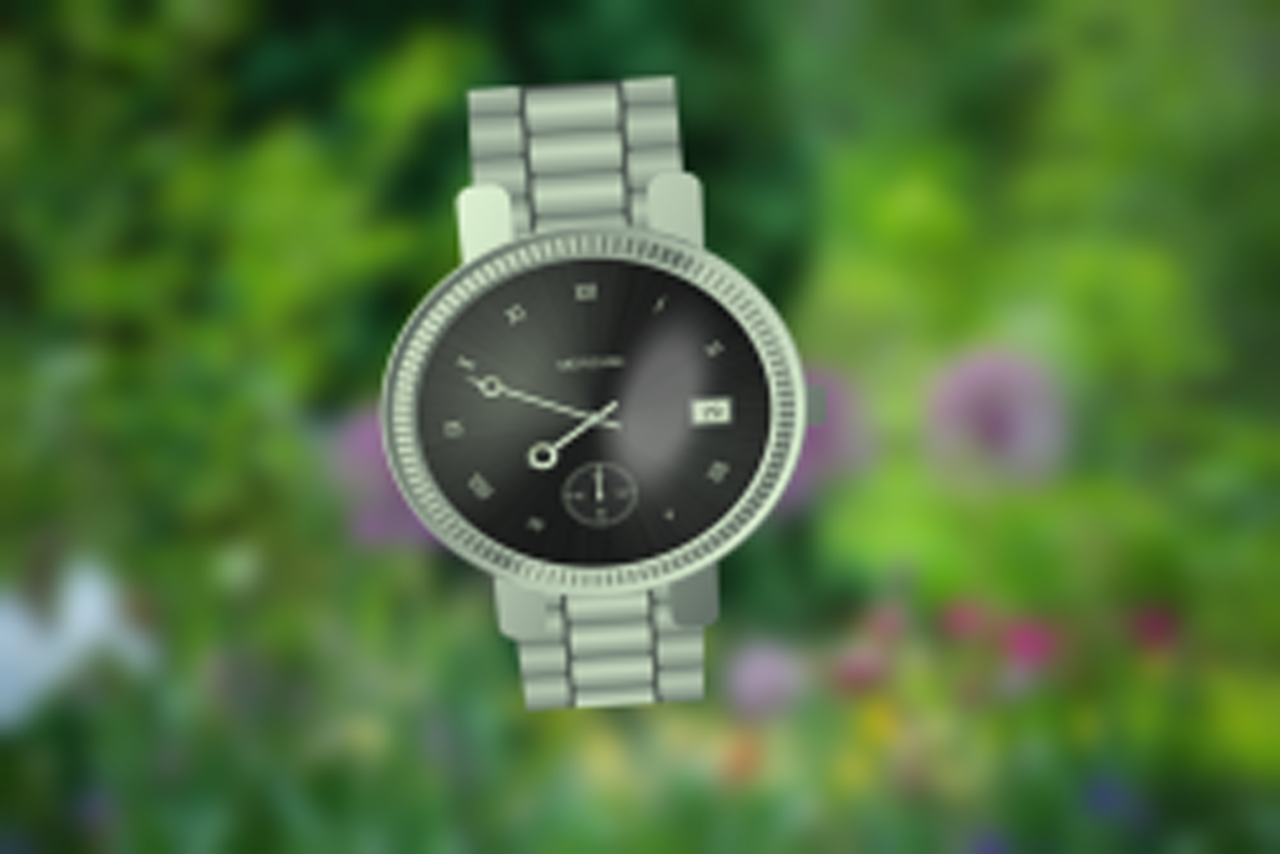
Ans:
7 h 49 min
